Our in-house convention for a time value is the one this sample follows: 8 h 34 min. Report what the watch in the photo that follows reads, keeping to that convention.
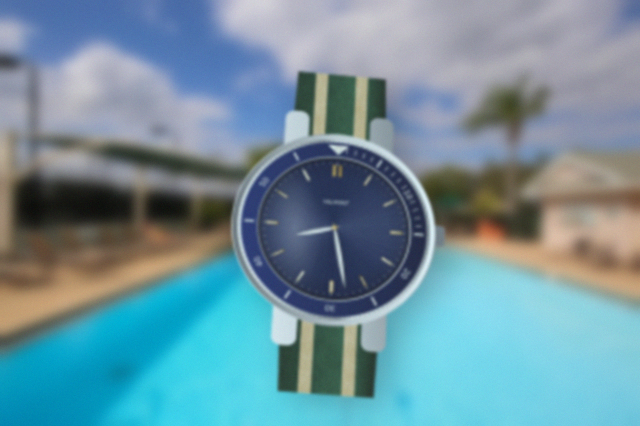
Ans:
8 h 28 min
